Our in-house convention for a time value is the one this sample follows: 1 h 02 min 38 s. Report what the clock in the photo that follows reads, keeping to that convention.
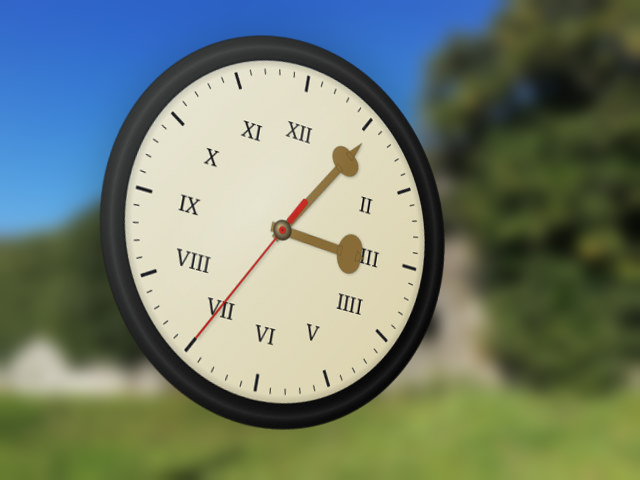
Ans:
3 h 05 min 35 s
